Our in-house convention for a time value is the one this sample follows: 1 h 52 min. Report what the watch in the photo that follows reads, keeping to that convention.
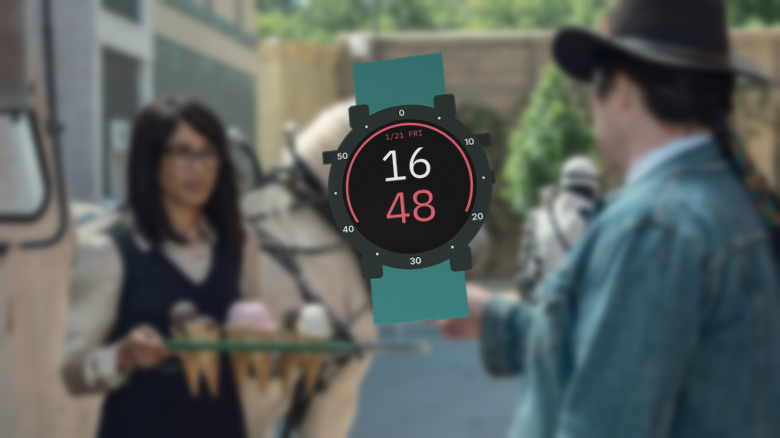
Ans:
16 h 48 min
